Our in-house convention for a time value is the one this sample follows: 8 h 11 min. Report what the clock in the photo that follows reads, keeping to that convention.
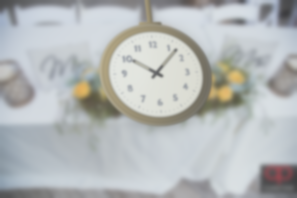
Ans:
10 h 07 min
